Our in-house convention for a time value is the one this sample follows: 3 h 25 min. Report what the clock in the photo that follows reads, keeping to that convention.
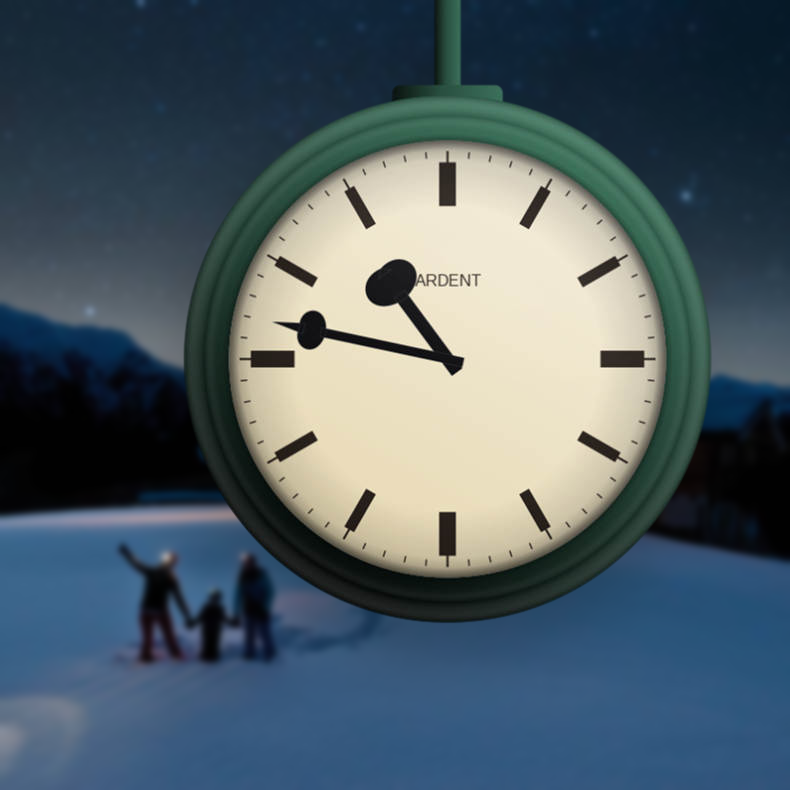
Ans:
10 h 47 min
